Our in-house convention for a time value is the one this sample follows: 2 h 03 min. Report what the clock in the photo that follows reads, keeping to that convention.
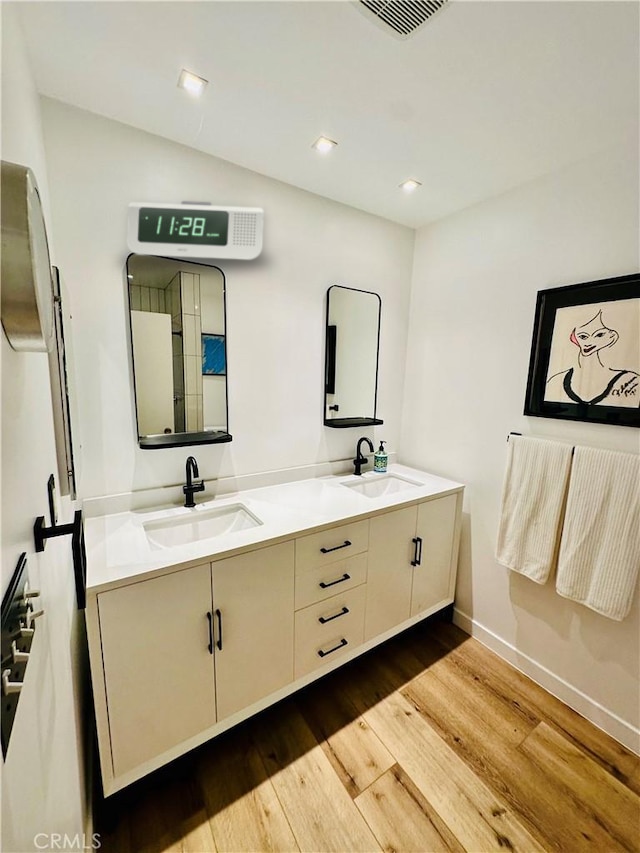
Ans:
11 h 28 min
